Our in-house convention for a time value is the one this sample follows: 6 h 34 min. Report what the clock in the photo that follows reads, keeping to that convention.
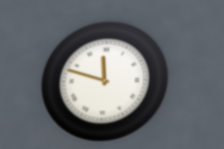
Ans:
11 h 48 min
